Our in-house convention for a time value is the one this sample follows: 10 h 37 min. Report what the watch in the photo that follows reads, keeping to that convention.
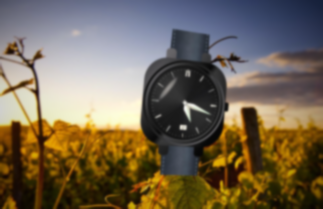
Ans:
5 h 18 min
